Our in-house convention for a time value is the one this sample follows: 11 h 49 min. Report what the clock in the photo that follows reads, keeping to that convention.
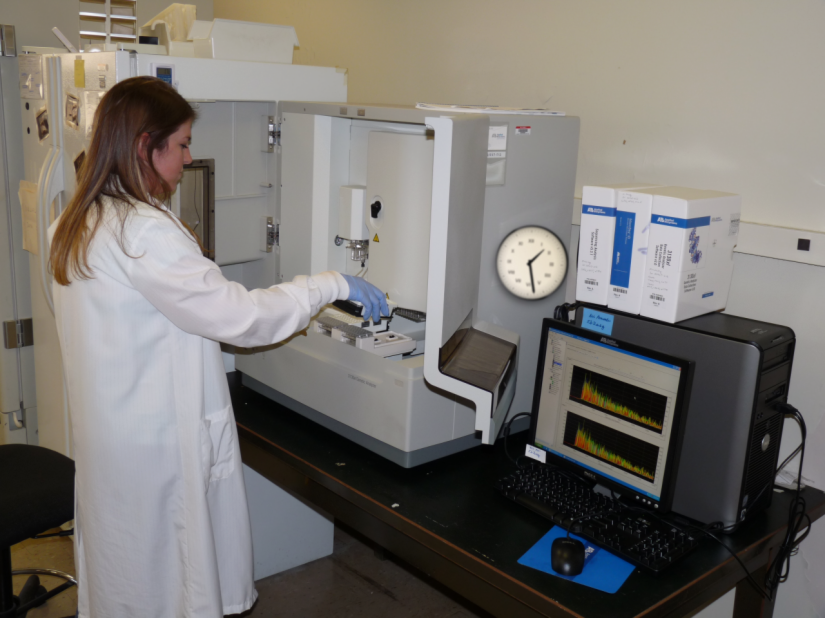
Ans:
1 h 28 min
